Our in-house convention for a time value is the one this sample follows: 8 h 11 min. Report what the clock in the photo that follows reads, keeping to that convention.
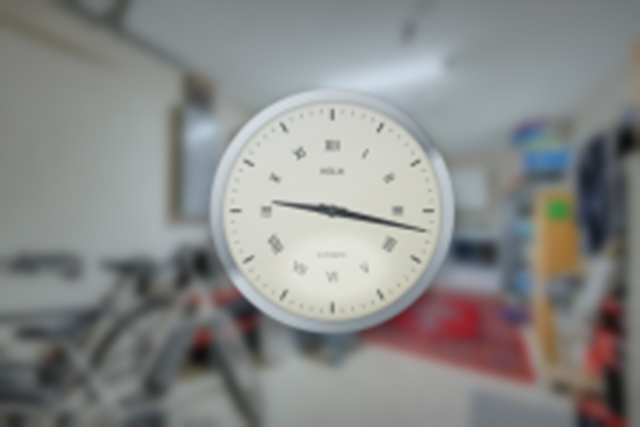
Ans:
9 h 17 min
